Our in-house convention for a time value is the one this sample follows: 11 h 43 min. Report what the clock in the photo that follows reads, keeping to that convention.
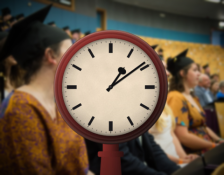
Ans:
1 h 09 min
